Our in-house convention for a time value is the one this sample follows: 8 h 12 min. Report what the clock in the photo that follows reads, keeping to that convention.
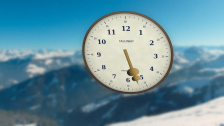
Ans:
5 h 27 min
